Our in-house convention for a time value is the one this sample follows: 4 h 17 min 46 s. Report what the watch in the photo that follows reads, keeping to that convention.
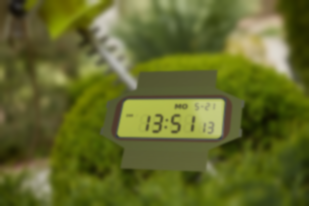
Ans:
13 h 51 min 13 s
